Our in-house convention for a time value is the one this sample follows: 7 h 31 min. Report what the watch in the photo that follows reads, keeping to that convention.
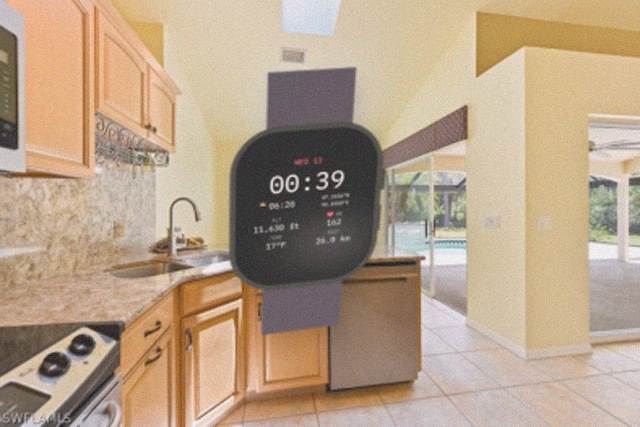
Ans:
0 h 39 min
